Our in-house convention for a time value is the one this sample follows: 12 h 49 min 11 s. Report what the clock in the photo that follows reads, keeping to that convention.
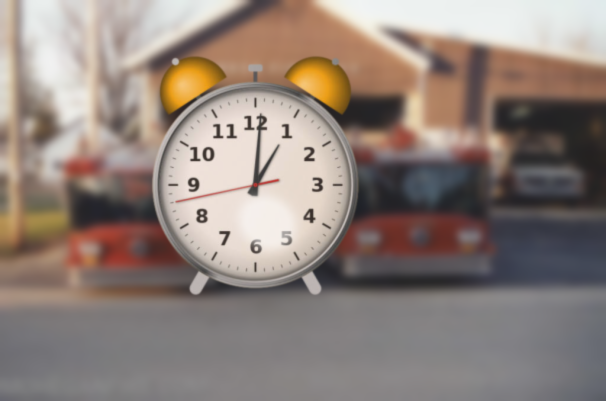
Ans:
1 h 00 min 43 s
